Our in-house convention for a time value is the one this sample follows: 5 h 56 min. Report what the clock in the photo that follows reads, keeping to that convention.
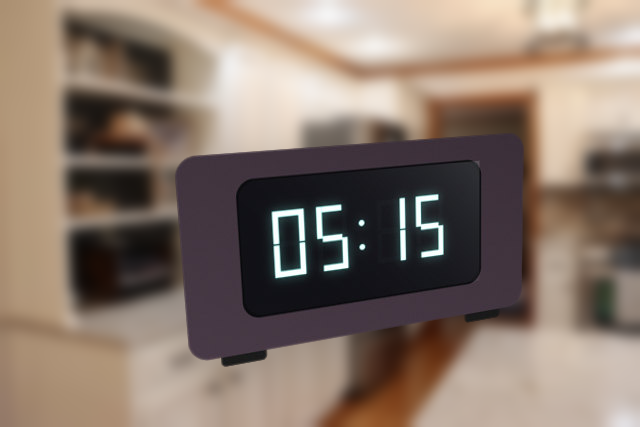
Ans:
5 h 15 min
